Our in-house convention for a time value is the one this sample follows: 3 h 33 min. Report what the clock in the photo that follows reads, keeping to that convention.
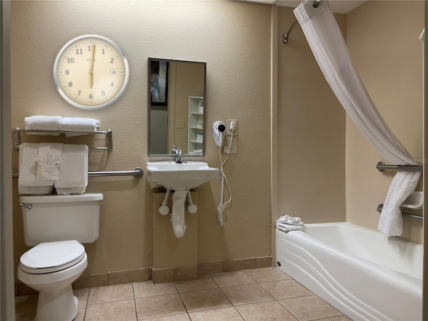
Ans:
6 h 01 min
